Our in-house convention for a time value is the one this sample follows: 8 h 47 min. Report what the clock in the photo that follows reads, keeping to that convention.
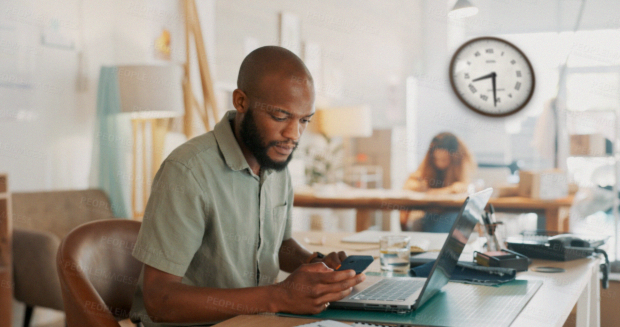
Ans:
8 h 31 min
